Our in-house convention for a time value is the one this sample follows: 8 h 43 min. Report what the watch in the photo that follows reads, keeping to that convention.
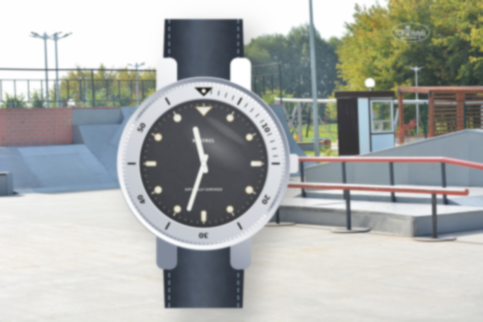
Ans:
11 h 33 min
